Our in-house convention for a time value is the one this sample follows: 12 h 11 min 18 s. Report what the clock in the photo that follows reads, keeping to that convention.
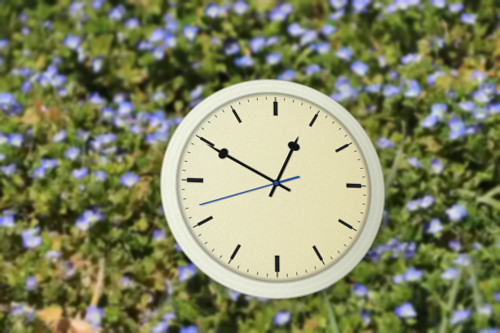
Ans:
12 h 49 min 42 s
